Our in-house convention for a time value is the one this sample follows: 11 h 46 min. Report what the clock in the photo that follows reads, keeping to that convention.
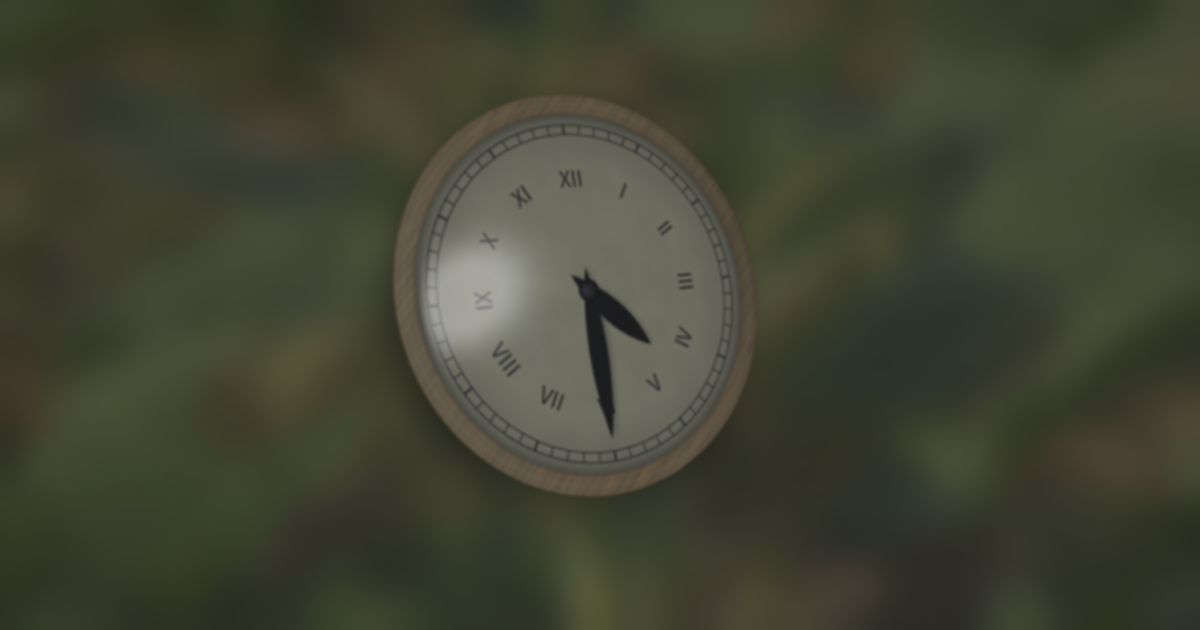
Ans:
4 h 30 min
